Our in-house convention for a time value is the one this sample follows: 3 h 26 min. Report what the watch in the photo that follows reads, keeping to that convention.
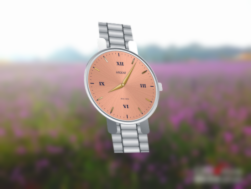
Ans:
8 h 06 min
